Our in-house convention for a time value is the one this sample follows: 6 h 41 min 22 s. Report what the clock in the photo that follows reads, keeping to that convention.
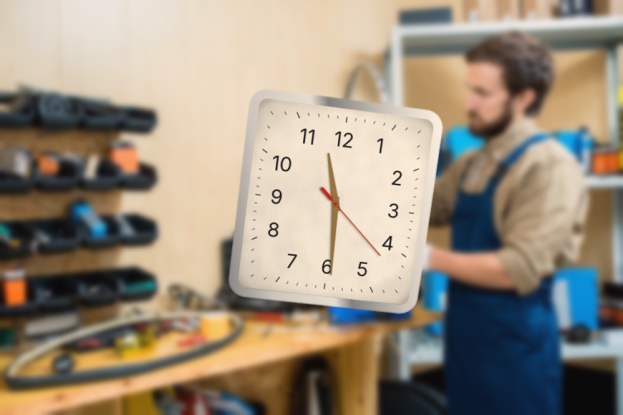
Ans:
11 h 29 min 22 s
